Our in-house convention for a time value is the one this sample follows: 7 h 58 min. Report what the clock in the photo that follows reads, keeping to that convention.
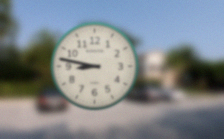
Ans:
8 h 47 min
